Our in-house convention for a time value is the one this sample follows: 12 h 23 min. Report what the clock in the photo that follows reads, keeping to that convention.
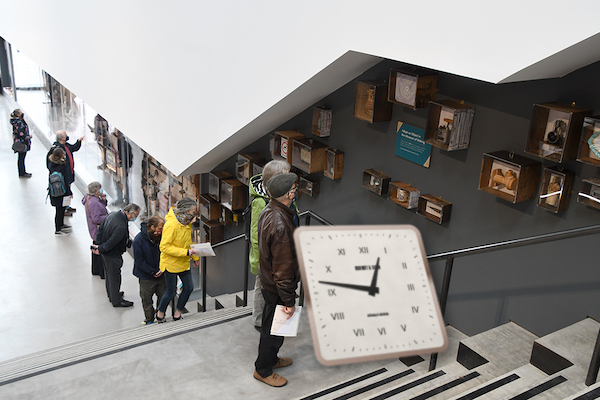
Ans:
12 h 47 min
